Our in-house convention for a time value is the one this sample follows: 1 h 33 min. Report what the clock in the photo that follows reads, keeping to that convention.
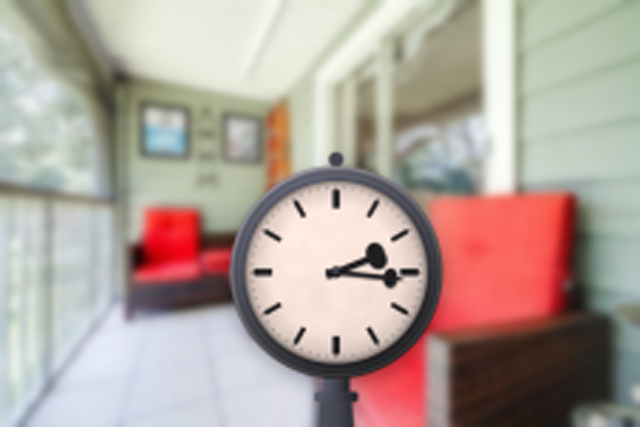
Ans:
2 h 16 min
